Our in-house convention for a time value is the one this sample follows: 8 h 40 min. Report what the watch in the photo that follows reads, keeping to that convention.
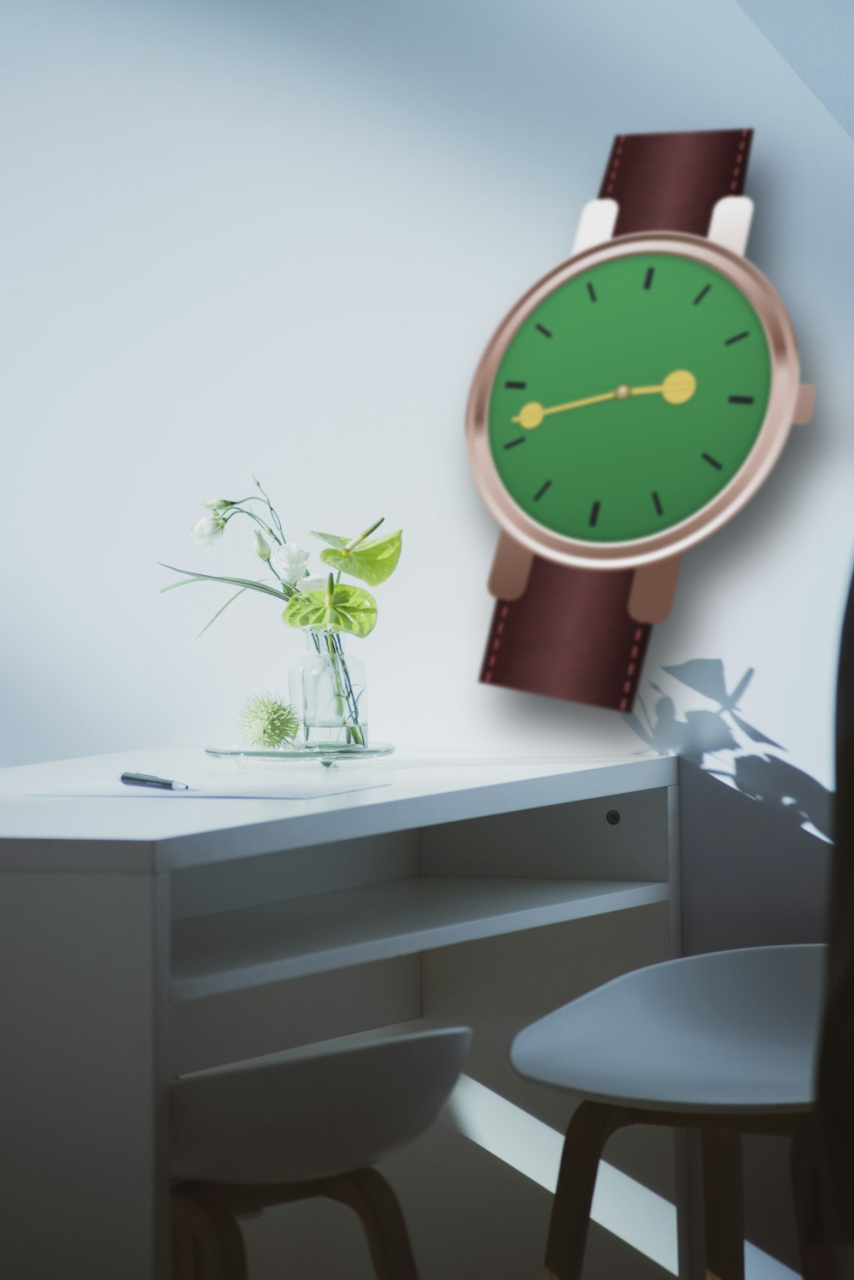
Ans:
2 h 42 min
